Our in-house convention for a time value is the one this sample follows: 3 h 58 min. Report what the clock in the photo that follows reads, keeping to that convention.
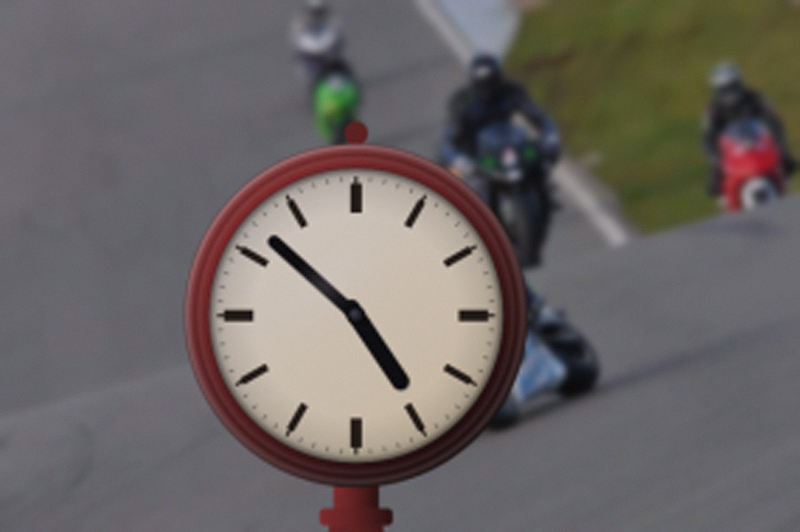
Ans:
4 h 52 min
